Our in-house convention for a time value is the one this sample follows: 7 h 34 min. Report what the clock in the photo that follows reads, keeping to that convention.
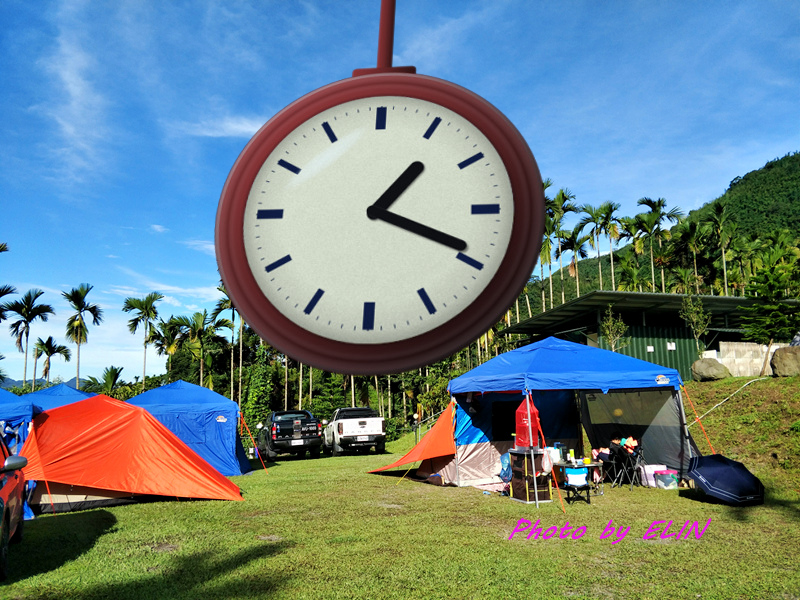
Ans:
1 h 19 min
